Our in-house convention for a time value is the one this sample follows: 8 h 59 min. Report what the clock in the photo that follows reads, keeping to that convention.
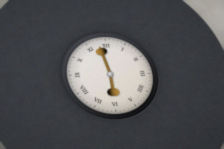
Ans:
5 h 58 min
